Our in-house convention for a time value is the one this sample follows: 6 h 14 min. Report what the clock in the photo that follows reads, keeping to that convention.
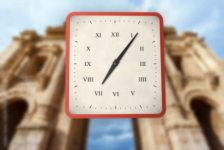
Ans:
7 h 06 min
